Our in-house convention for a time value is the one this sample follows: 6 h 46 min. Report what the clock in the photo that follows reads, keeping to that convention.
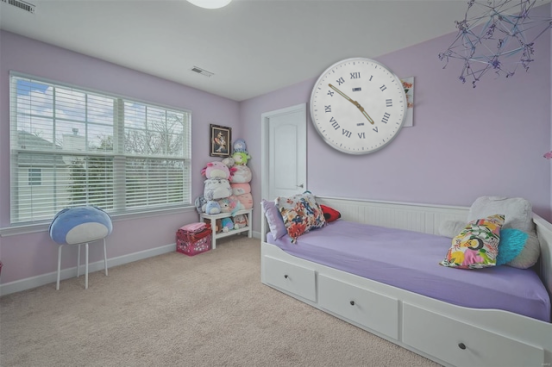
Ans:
4 h 52 min
